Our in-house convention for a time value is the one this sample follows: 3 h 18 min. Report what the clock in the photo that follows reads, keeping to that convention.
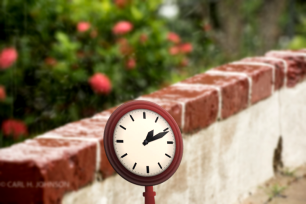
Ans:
1 h 11 min
